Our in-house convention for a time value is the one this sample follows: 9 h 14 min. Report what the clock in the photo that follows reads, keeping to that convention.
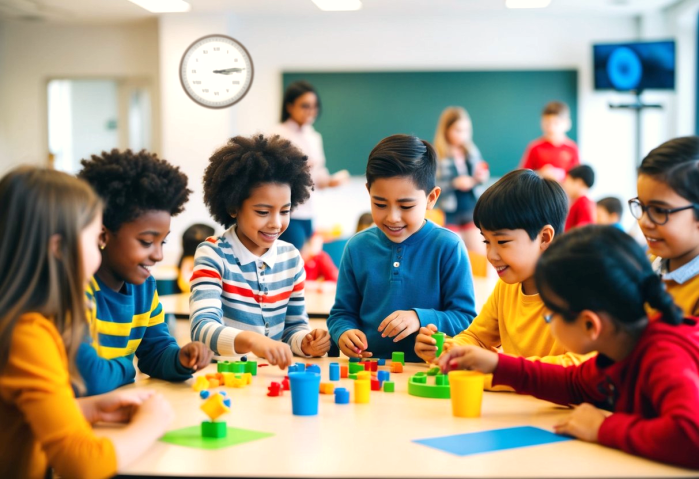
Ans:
3 h 14 min
